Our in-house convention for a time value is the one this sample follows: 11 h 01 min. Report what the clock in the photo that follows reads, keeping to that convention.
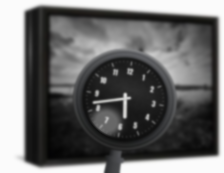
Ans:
5 h 42 min
